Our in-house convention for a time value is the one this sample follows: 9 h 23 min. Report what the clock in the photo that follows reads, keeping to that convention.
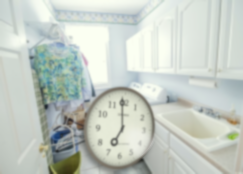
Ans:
6 h 59 min
